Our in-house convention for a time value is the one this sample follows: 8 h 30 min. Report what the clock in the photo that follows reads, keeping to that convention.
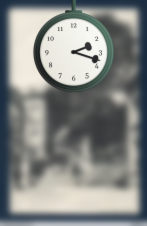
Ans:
2 h 18 min
